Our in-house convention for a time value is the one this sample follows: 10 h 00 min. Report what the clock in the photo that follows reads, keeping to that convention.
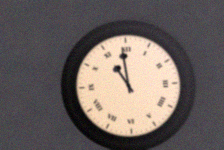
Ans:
10 h 59 min
